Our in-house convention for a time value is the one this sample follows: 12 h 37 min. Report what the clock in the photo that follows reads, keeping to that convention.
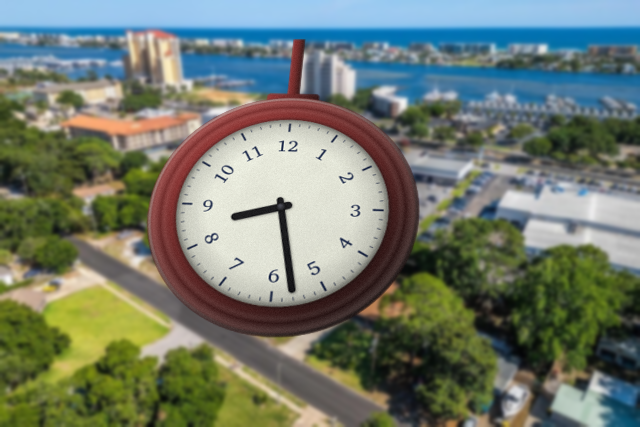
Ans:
8 h 28 min
